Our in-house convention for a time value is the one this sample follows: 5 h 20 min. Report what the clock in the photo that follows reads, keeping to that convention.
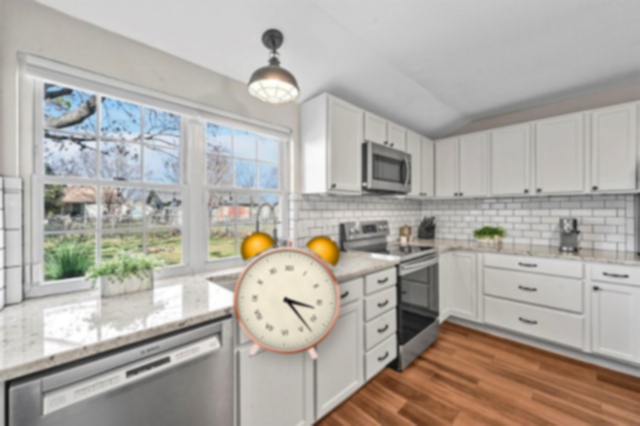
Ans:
3 h 23 min
